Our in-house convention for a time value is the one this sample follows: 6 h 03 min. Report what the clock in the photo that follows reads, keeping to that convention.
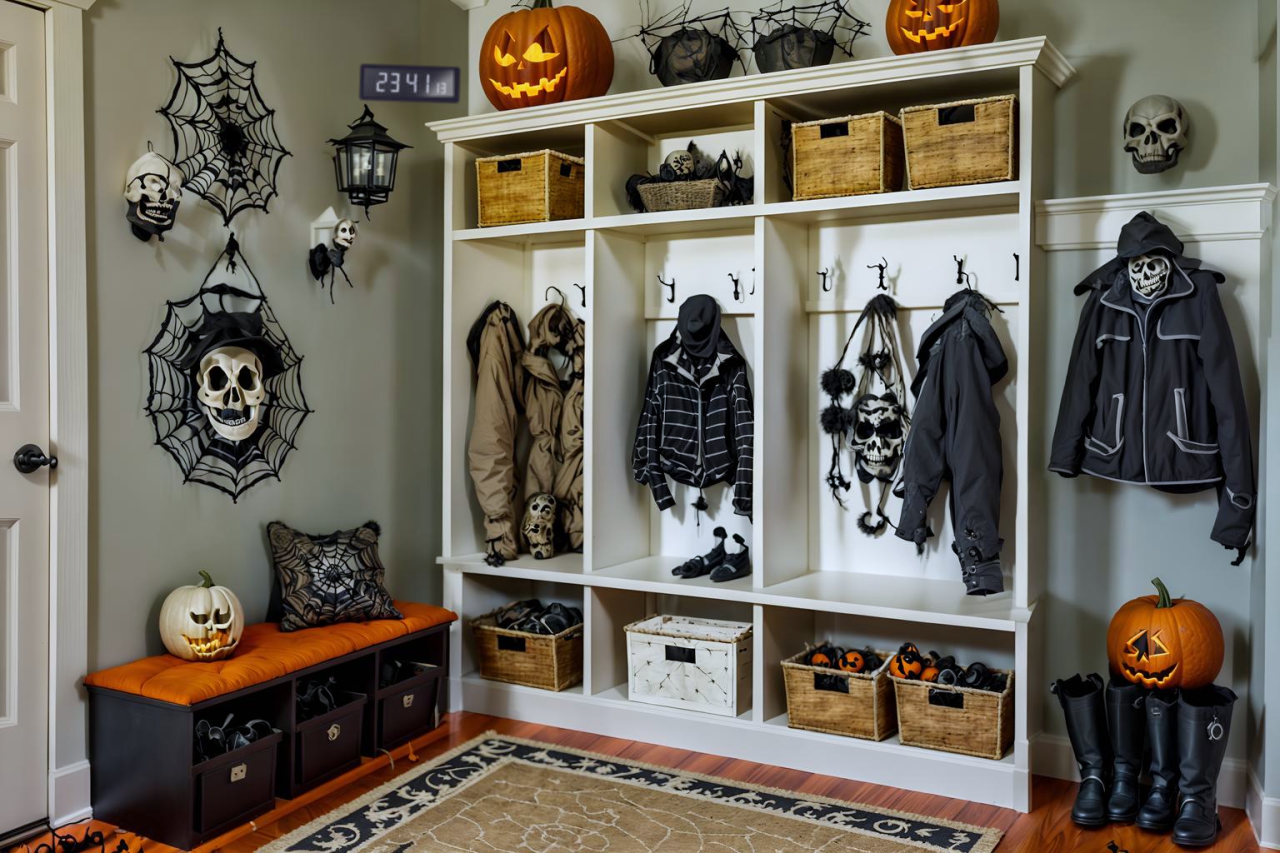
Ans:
23 h 41 min
